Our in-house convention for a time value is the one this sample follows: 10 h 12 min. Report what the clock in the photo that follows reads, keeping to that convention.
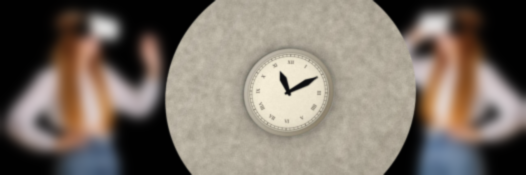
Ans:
11 h 10 min
